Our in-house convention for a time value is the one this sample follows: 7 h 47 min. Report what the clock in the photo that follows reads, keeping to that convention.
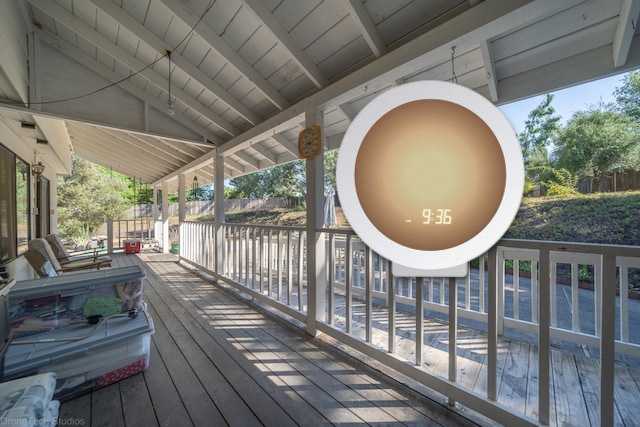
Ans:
9 h 36 min
